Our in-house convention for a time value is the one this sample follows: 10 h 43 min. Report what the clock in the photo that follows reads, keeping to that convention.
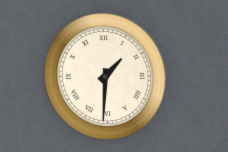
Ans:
1 h 31 min
